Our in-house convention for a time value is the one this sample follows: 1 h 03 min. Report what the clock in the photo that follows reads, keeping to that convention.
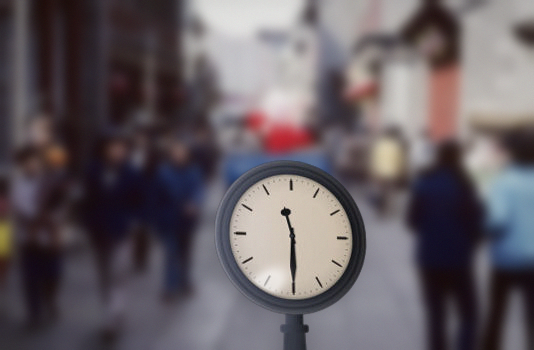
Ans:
11 h 30 min
